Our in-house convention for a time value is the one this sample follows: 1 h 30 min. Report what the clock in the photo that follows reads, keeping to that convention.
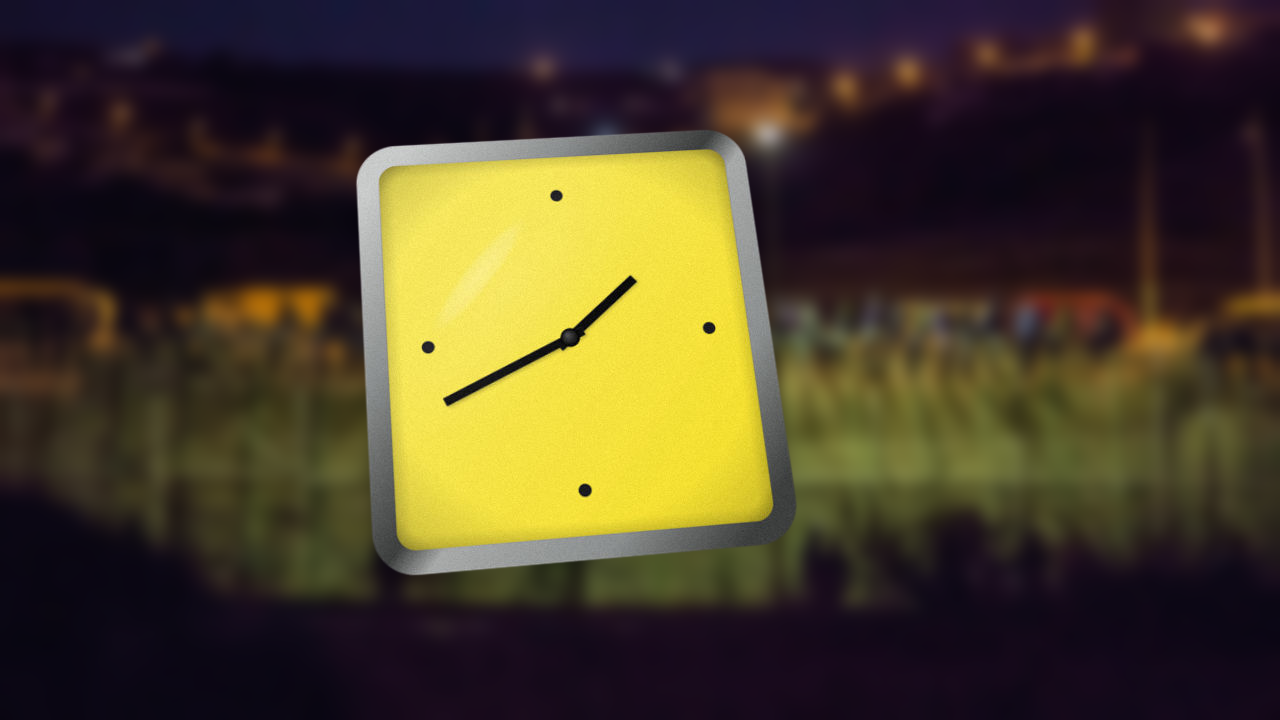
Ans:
1 h 41 min
